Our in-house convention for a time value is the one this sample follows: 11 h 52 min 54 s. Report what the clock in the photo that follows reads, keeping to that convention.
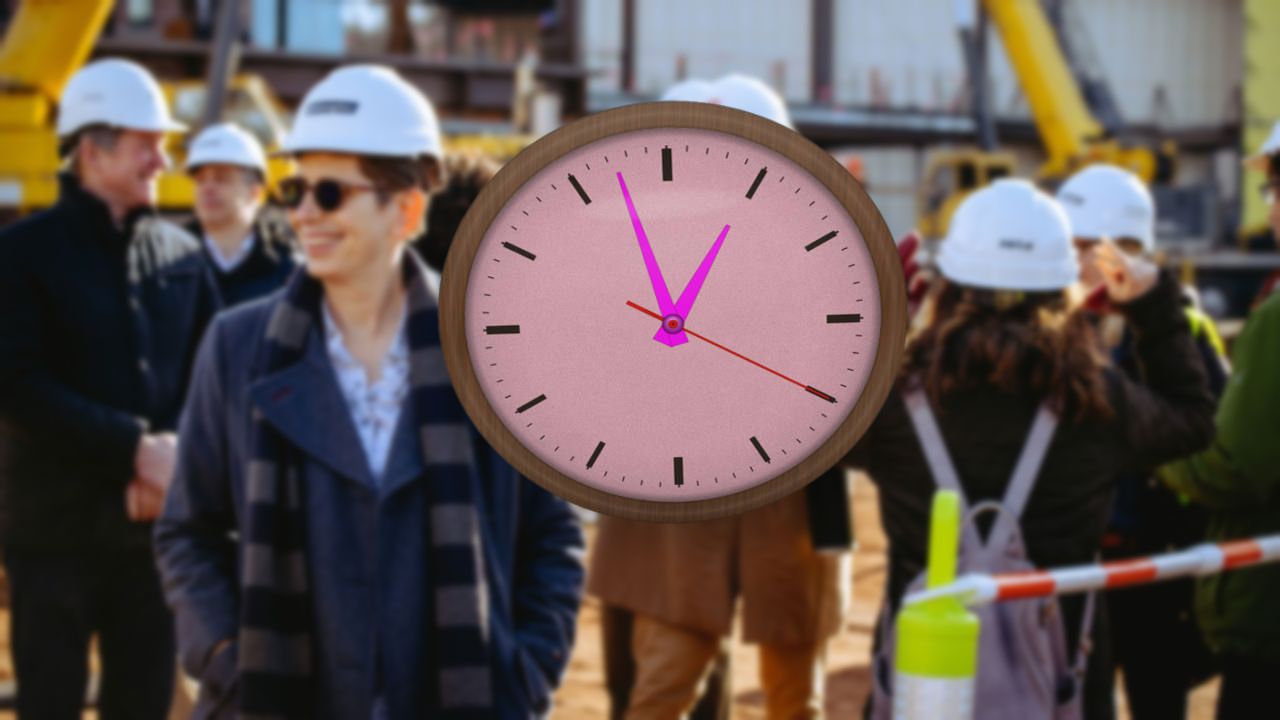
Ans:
12 h 57 min 20 s
